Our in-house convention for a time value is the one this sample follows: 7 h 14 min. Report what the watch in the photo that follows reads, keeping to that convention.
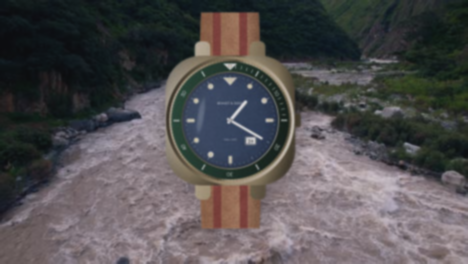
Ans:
1 h 20 min
